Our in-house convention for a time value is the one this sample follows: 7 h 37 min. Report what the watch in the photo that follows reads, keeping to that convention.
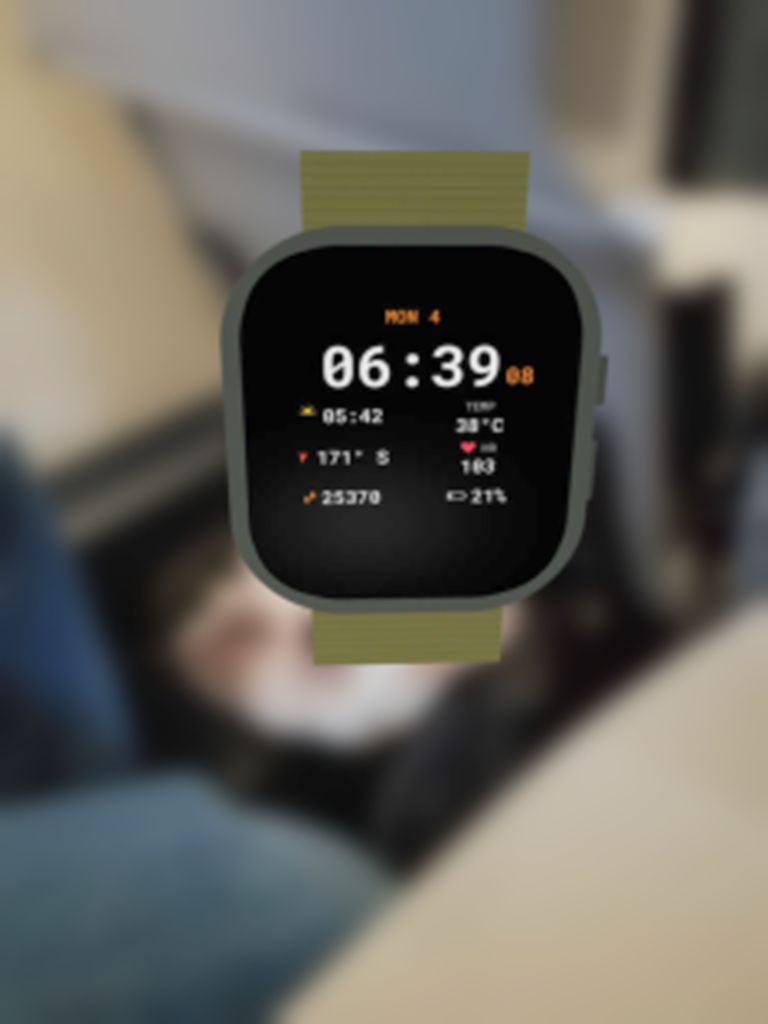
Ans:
6 h 39 min
